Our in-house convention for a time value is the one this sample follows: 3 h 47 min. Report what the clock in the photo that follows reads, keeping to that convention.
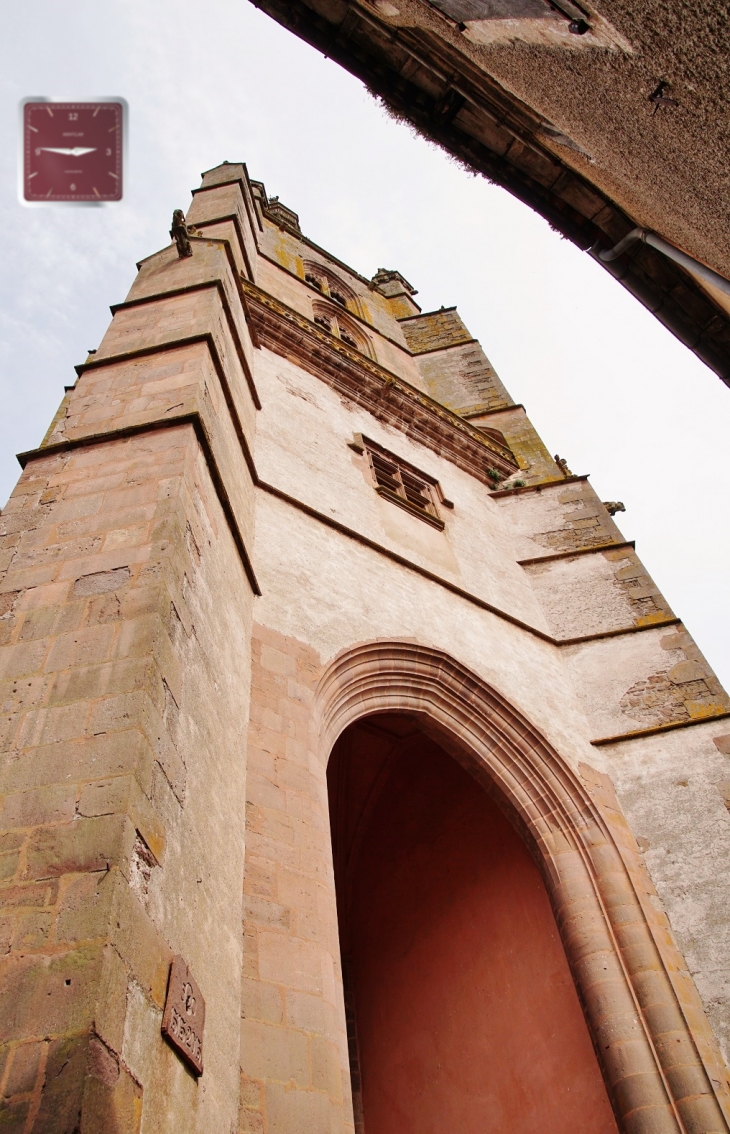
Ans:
2 h 46 min
